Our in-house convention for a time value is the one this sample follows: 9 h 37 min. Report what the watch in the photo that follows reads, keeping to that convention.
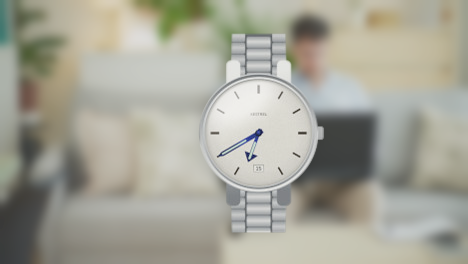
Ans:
6 h 40 min
